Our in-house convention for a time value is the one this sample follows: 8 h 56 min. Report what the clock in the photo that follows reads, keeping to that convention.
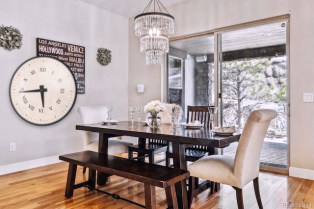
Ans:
5 h 44 min
